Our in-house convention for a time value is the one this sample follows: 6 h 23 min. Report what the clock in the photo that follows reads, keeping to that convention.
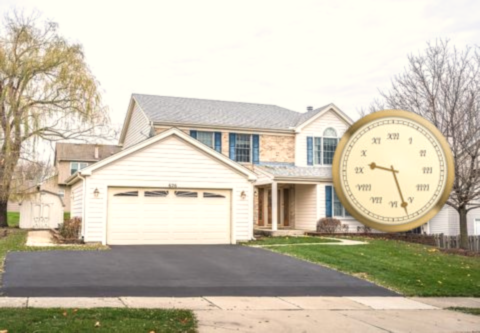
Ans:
9 h 27 min
